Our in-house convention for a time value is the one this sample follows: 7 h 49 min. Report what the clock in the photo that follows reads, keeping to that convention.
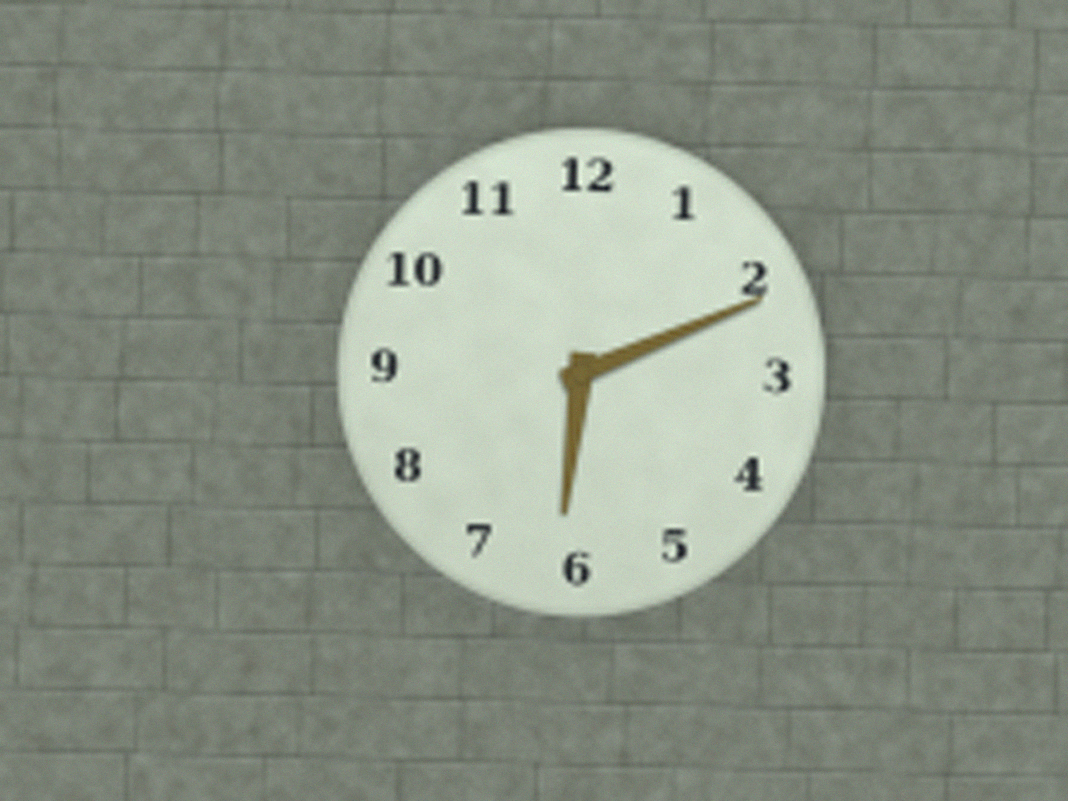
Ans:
6 h 11 min
